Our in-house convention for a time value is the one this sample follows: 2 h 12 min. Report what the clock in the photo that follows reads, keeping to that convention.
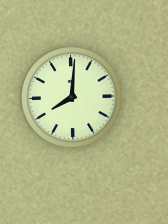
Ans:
8 h 01 min
